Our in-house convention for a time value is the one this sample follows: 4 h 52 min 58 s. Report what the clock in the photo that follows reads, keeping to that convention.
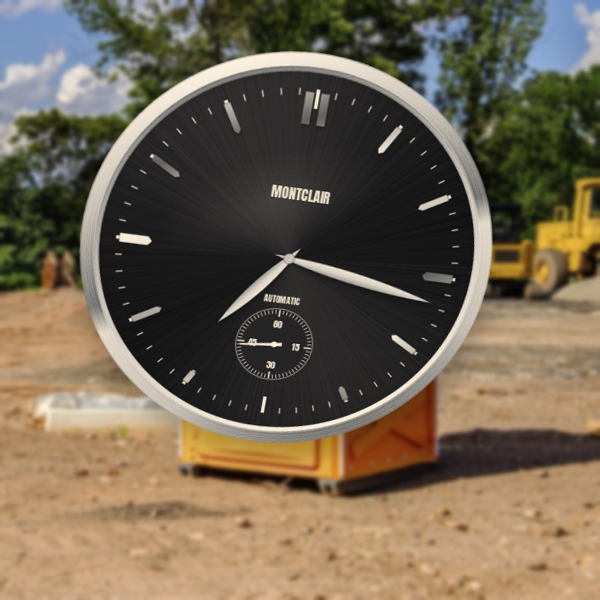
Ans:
7 h 16 min 44 s
